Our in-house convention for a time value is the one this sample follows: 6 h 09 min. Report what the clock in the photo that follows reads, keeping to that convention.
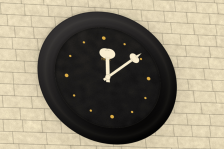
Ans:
12 h 09 min
